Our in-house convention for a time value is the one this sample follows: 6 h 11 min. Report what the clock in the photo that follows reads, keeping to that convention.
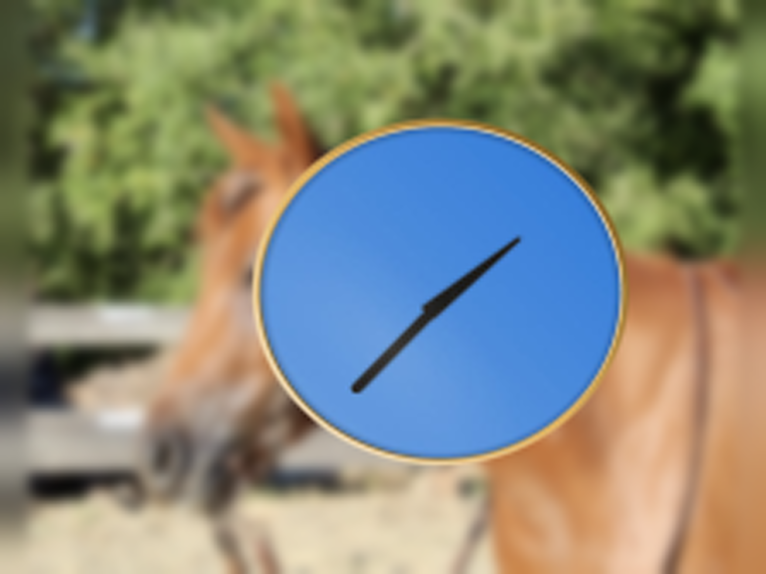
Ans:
1 h 37 min
